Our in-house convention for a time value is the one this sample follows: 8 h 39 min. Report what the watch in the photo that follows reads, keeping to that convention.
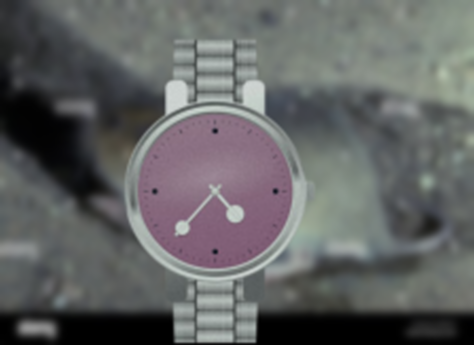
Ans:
4 h 37 min
